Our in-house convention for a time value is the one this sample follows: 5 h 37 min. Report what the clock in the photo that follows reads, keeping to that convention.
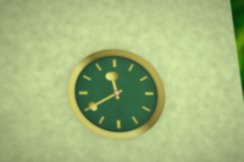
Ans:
11 h 40 min
